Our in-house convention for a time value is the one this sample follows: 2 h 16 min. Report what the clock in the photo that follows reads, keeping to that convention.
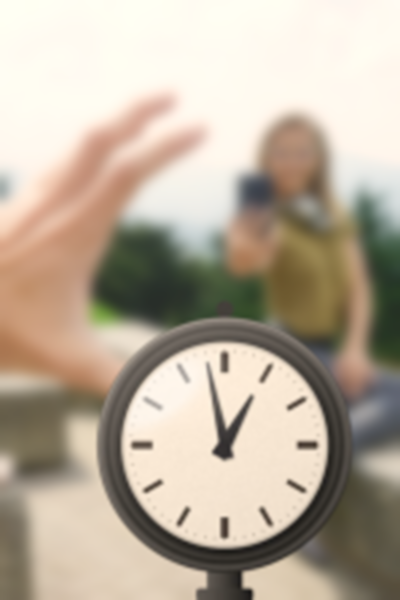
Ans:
12 h 58 min
